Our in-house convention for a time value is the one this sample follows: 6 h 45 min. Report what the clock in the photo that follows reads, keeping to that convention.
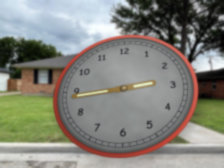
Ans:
2 h 44 min
